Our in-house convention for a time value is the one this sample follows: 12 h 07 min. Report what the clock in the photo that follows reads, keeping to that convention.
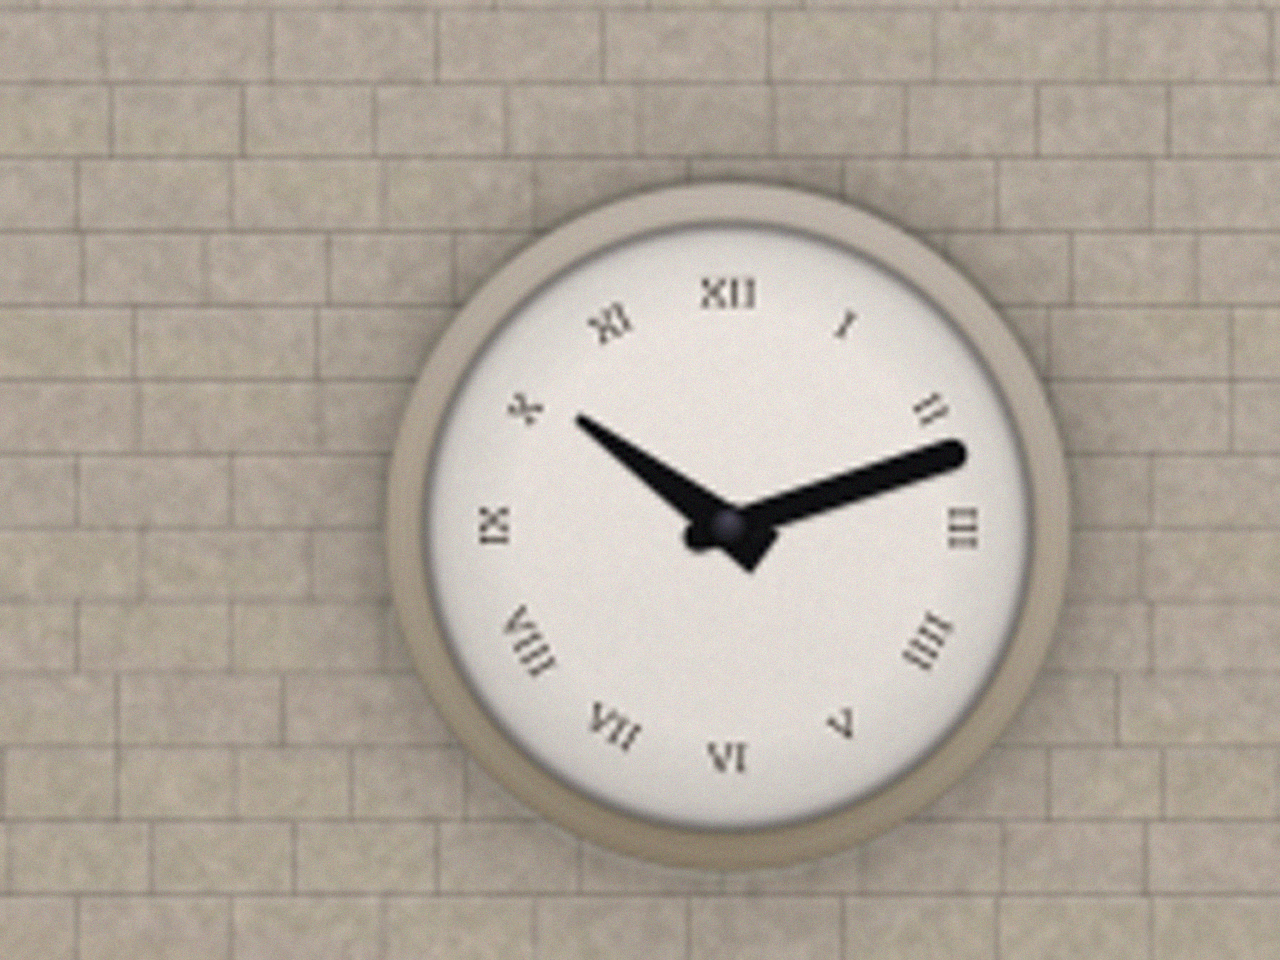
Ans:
10 h 12 min
